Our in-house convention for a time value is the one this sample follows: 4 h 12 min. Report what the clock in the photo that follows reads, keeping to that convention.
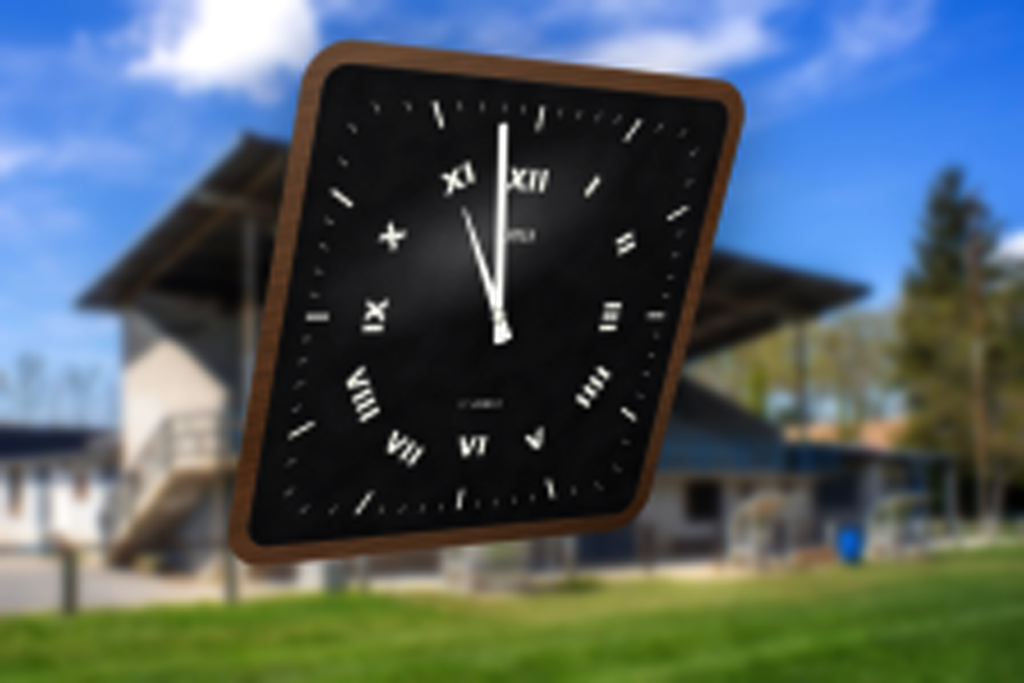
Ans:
10 h 58 min
